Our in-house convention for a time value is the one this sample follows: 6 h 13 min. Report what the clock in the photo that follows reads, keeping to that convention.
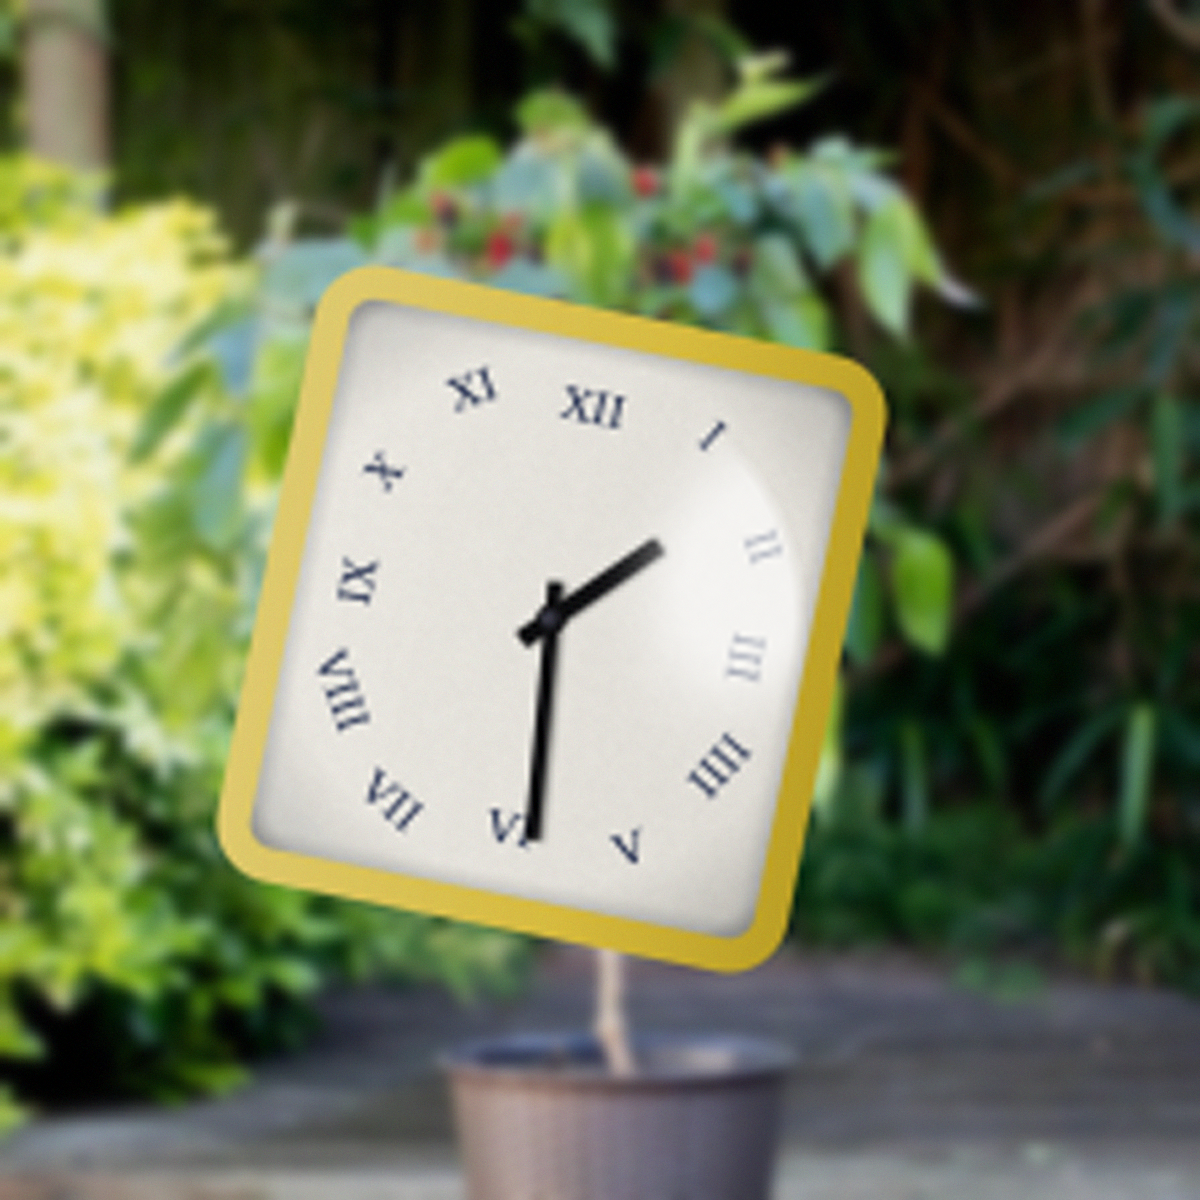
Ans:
1 h 29 min
